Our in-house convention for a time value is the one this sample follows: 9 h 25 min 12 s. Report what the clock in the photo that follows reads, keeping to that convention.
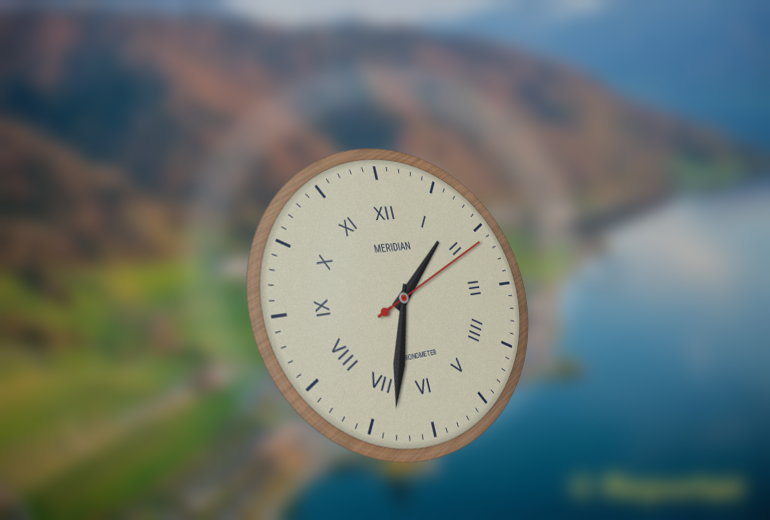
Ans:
1 h 33 min 11 s
